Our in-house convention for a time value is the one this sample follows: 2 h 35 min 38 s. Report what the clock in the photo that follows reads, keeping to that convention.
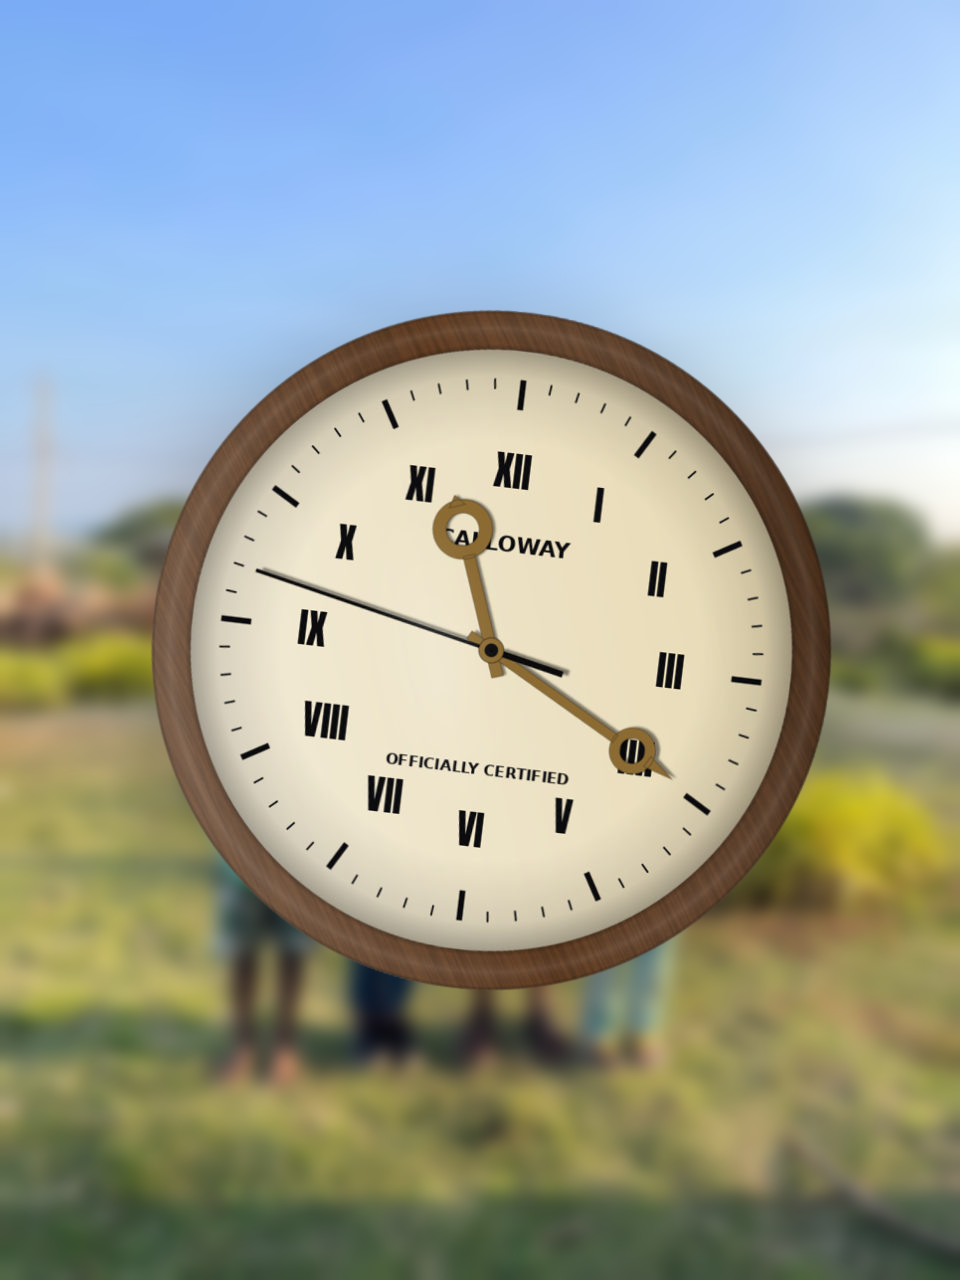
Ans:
11 h 19 min 47 s
